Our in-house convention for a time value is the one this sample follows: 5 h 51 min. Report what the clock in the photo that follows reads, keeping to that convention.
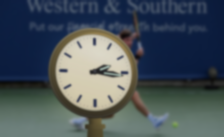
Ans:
2 h 16 min
